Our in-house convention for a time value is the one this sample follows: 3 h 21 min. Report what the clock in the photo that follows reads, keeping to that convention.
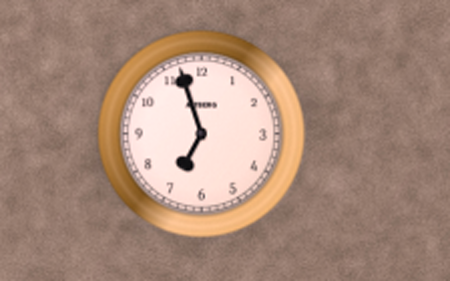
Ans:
6 h 57 min
